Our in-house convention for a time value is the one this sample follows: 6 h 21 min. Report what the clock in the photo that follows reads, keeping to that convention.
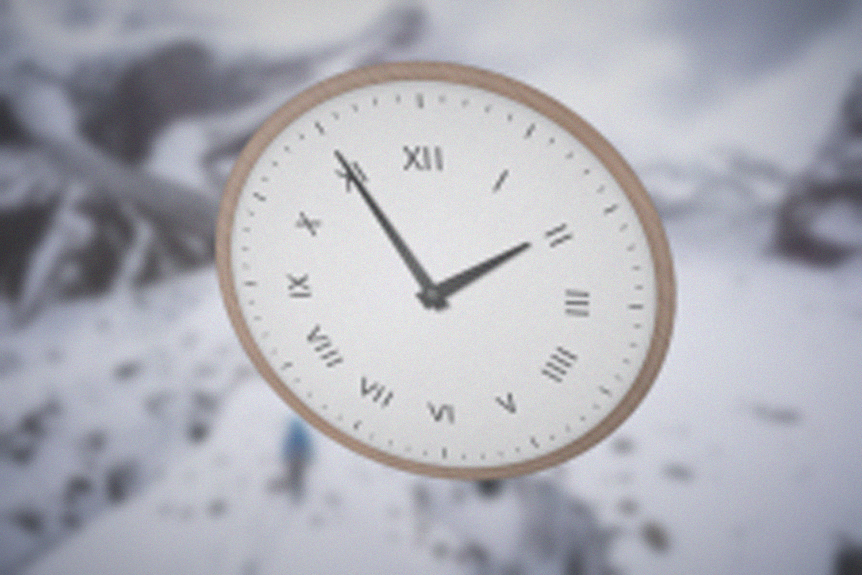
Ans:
1 h 55 min
